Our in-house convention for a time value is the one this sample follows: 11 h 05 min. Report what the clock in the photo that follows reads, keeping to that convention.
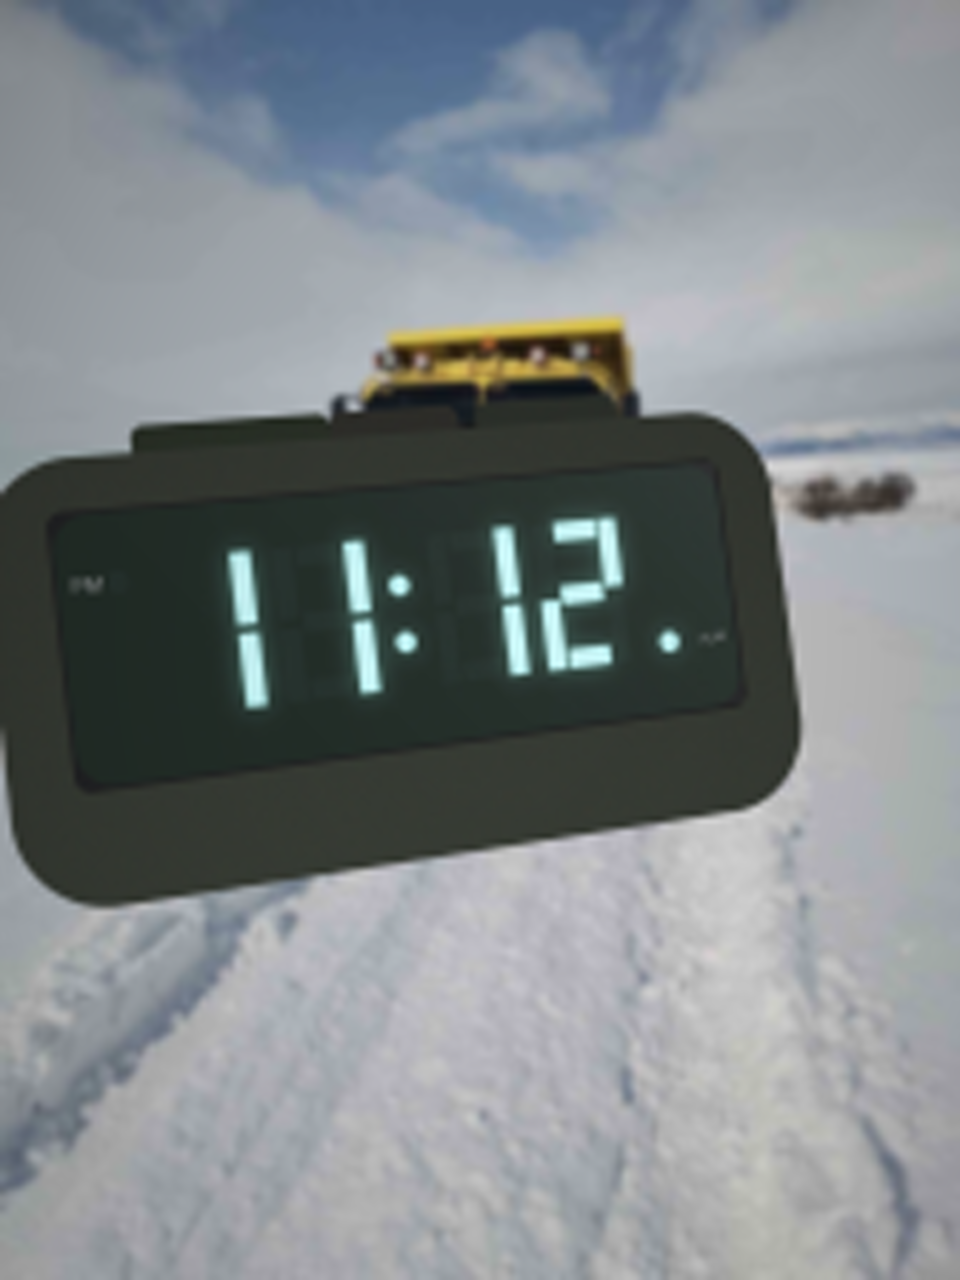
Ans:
11 h 12 min
